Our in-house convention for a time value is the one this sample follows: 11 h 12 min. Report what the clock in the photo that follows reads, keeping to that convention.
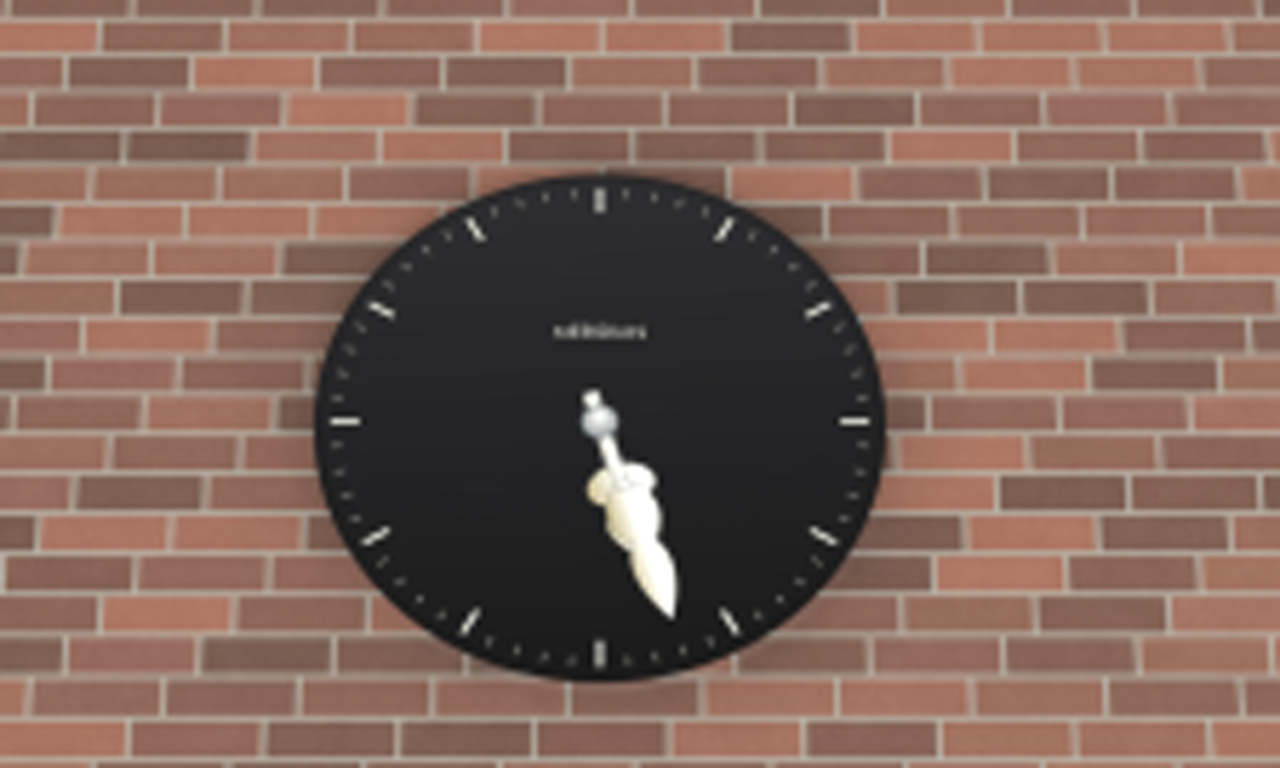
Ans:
5 h 27 min
